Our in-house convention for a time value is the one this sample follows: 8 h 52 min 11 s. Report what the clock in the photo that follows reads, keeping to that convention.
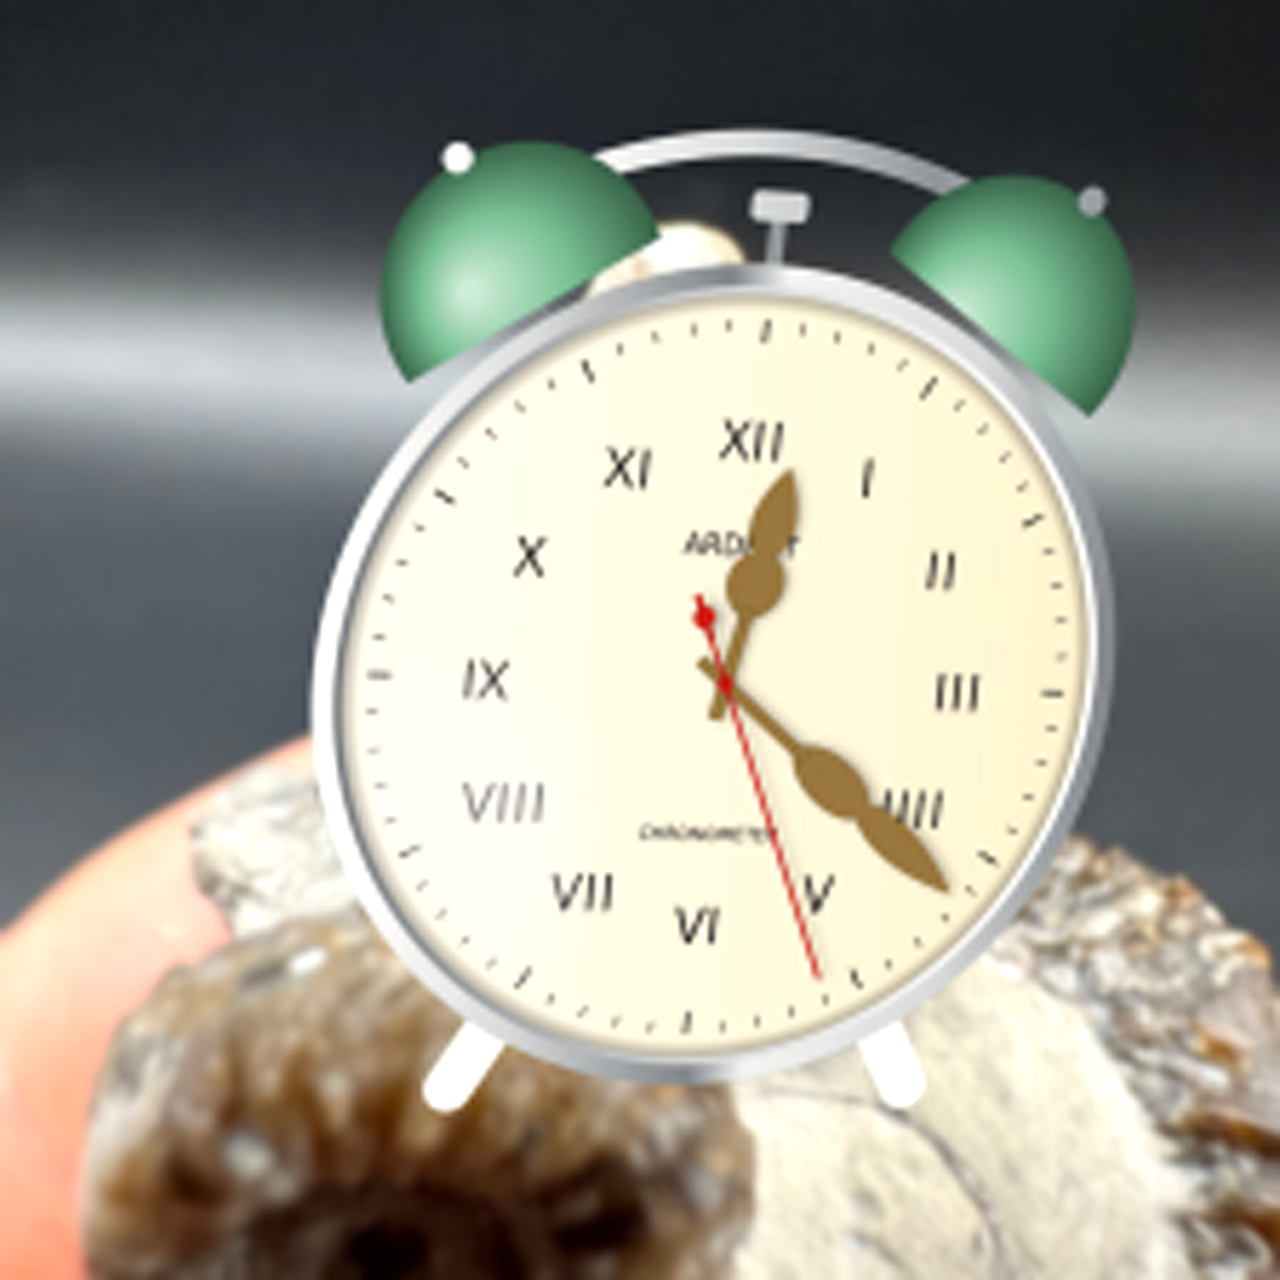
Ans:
12 h 21 min 26 s
